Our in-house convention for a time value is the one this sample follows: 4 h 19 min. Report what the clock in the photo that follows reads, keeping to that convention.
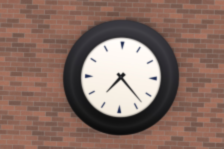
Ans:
7 h 23 min
